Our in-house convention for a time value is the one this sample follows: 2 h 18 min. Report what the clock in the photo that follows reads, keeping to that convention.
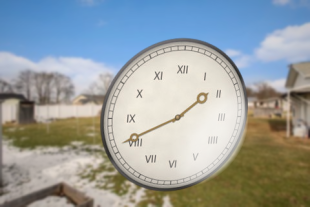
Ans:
1 h 41 min
